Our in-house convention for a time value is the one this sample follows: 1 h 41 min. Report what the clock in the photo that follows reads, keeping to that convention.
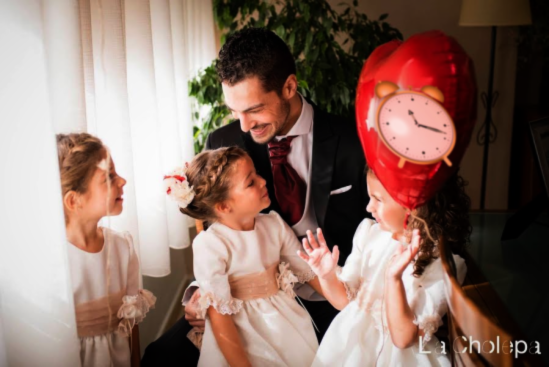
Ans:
11 h 18 min
